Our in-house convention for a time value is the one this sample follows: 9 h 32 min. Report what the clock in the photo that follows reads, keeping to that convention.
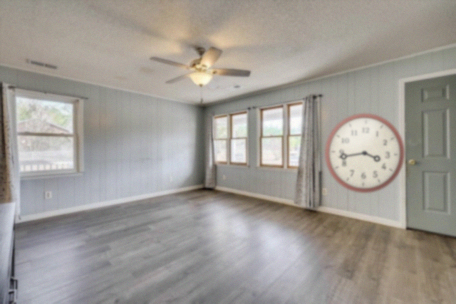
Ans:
3 h 43 min
